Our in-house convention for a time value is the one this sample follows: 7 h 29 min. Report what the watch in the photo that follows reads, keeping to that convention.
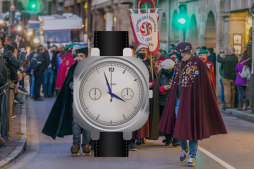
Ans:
3 h 57 min
